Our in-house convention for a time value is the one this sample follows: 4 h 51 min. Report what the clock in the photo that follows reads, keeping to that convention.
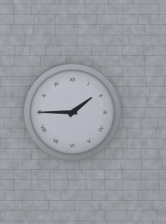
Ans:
1 h 45 min
